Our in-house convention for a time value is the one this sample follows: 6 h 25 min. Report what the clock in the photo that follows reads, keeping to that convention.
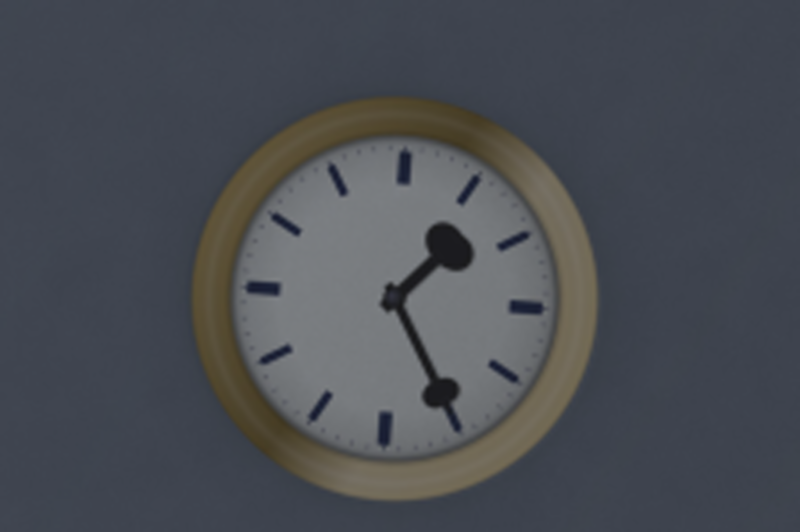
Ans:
1 h 25 min
